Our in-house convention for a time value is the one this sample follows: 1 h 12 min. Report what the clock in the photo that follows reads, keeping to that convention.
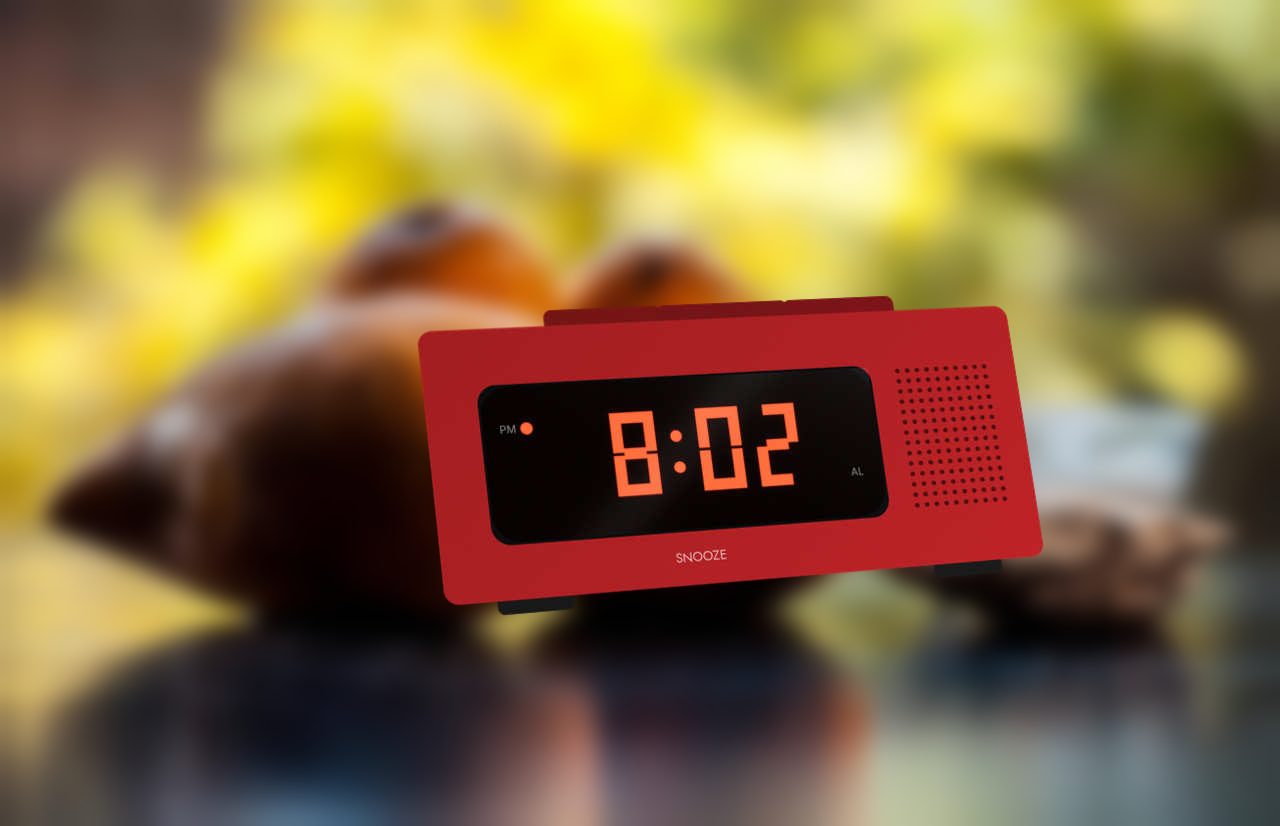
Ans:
8 h 02 min
